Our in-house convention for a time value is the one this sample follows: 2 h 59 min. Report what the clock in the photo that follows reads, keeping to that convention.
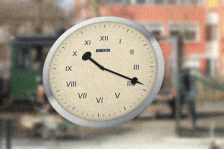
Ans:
10 h 19 min
